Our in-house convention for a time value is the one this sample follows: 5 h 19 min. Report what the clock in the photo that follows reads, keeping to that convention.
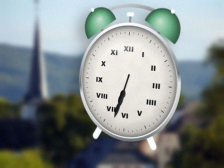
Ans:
6 h 33 min
